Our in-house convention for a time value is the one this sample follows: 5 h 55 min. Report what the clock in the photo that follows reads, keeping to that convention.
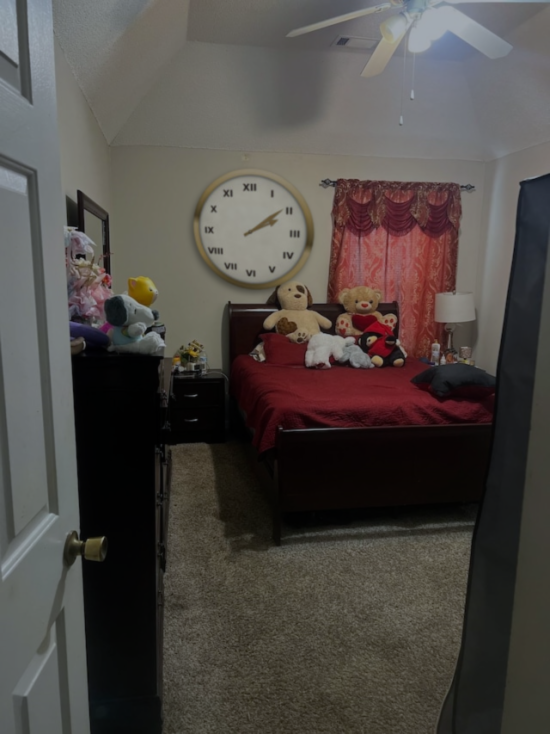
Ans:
2 h 09 min
